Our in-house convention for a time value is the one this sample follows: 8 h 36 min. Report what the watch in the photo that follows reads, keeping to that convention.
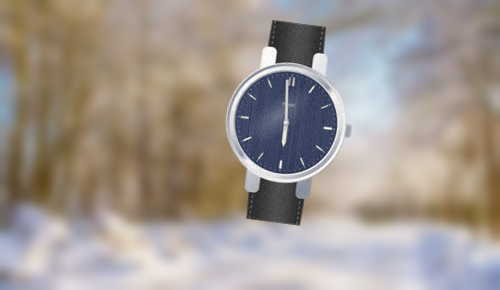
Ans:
5 h 59 min
